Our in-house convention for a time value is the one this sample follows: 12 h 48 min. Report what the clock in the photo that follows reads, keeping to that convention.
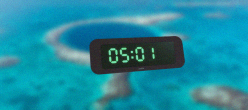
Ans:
5 h 01 min
